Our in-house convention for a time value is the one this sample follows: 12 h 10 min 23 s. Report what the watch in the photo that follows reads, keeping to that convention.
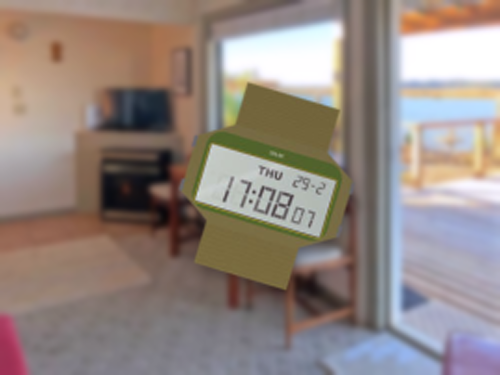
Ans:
17 h 08 min 07 s
